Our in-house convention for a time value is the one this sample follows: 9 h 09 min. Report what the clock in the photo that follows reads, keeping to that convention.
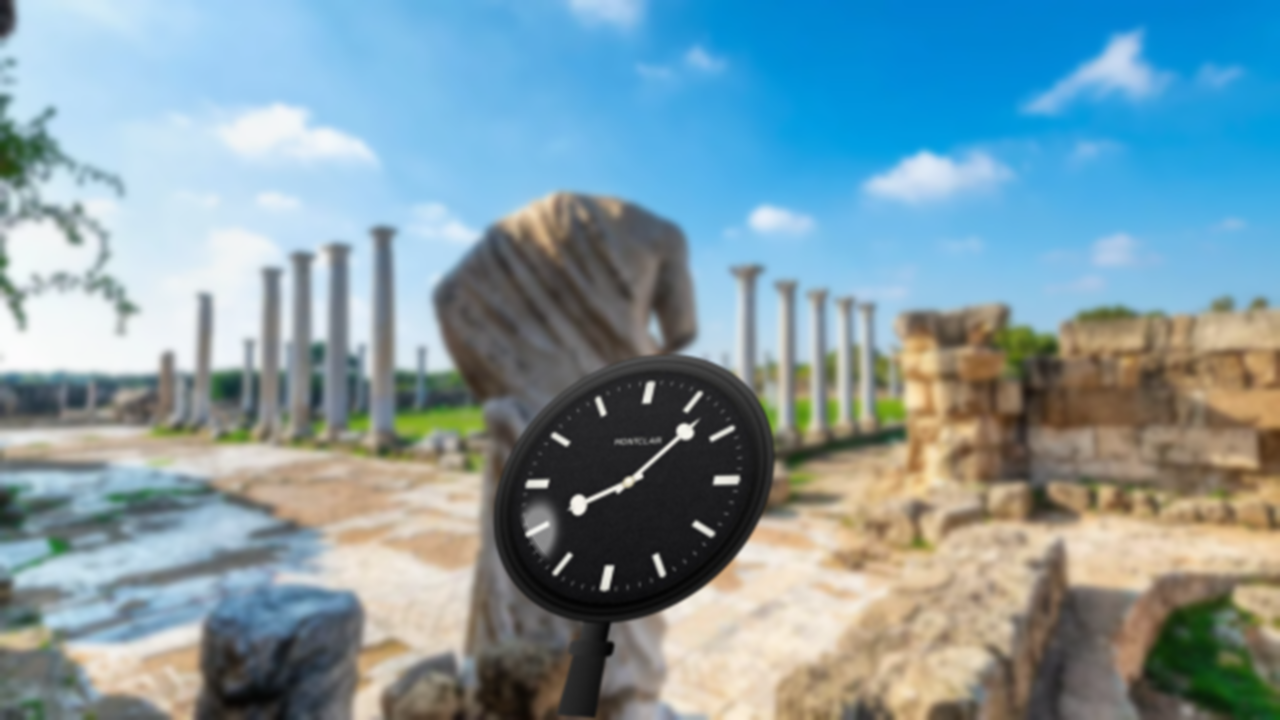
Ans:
8 h 07 min
